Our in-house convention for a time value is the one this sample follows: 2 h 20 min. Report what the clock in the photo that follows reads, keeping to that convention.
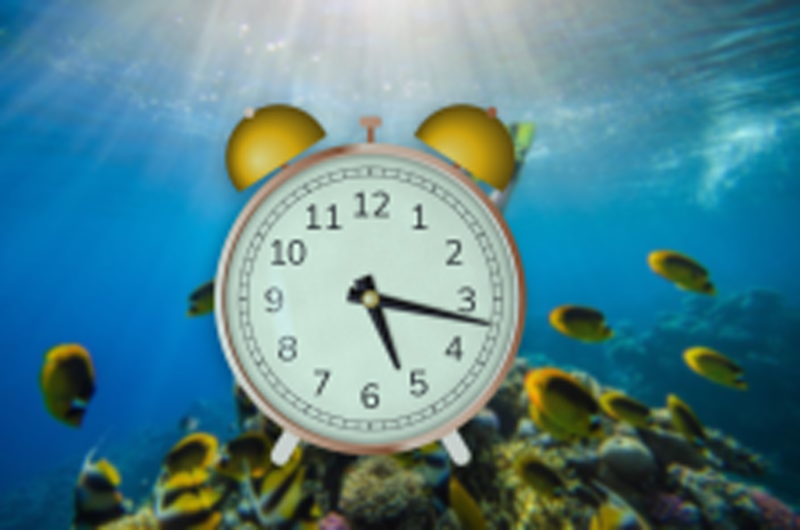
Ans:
5 h 17 min
